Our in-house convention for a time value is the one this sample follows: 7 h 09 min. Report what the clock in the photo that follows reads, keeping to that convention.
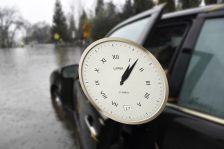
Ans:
1 h 07 min
